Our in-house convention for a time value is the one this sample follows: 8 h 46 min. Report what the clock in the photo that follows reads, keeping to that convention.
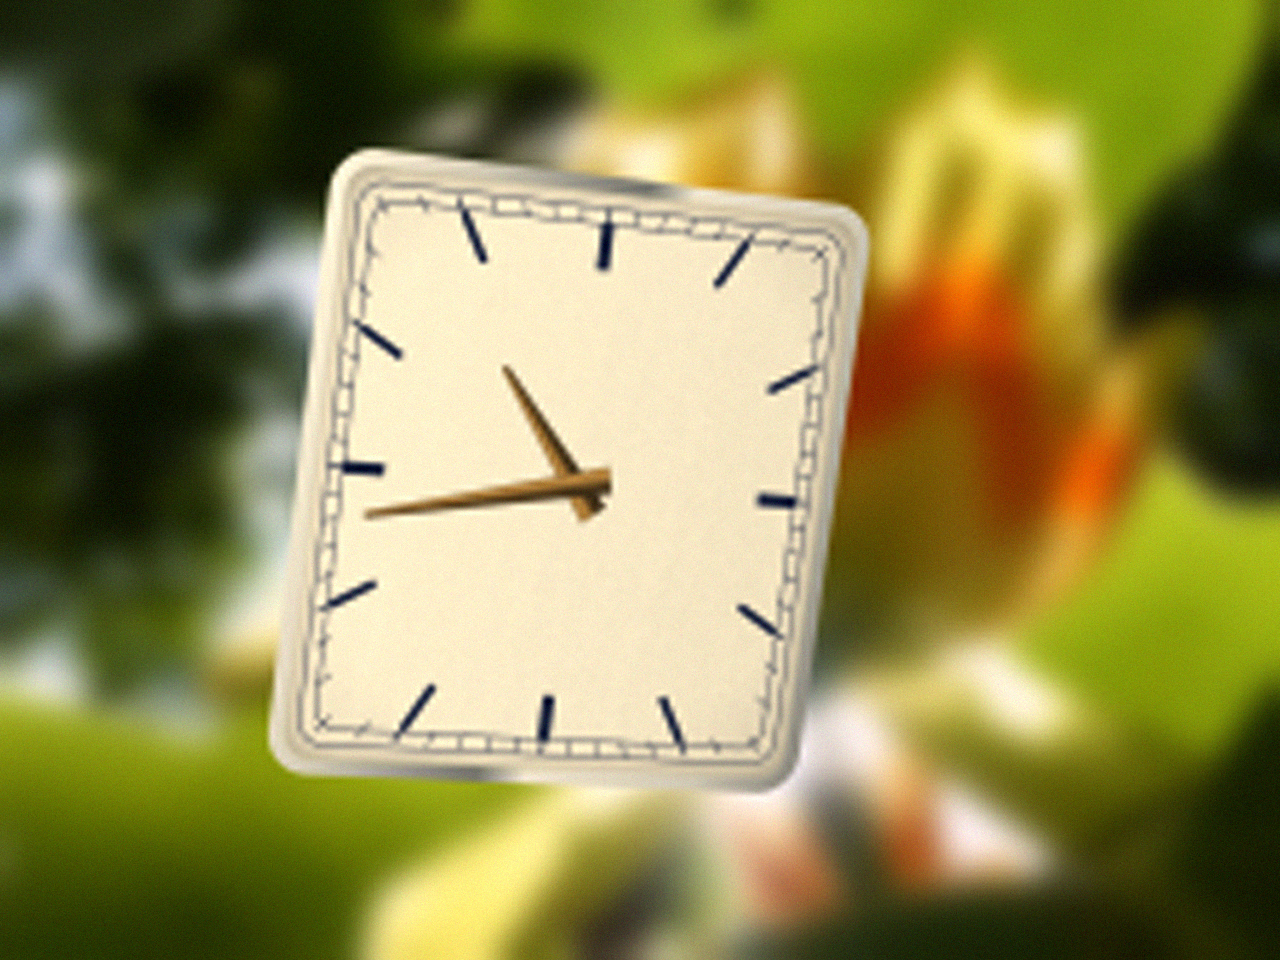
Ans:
10 h 43 min
